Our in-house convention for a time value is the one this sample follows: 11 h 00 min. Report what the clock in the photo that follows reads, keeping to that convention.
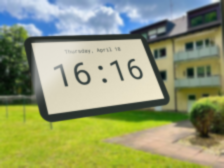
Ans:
16 h 16 min
